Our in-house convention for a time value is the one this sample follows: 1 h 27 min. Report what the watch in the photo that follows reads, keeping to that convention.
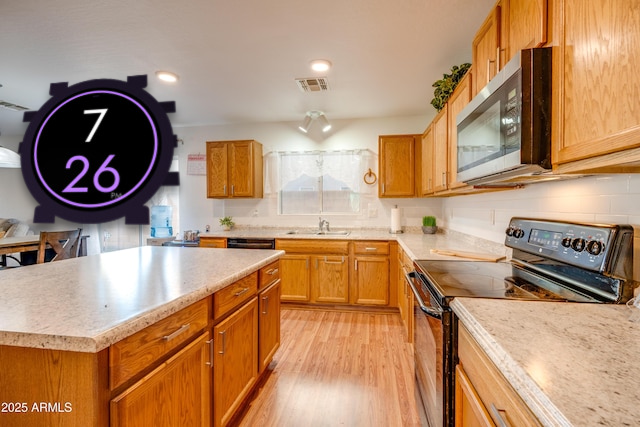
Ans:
7 h 26 min
